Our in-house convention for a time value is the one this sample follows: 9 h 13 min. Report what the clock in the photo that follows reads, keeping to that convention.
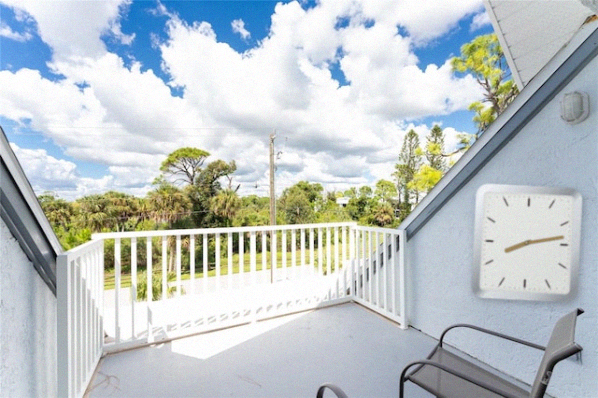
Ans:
8 h 13 min
